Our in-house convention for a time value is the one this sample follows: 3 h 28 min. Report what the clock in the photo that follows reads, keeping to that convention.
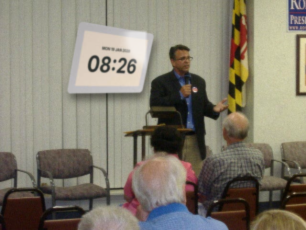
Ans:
8 h 26 min
